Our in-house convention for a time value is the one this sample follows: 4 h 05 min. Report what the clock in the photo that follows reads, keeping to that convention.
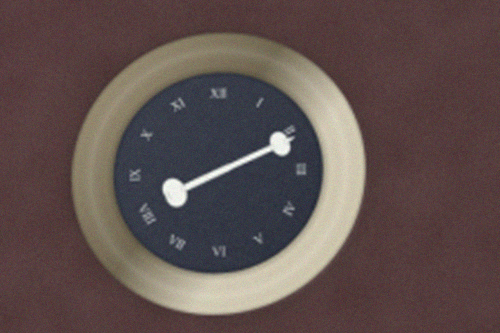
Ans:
8 h 11 min
